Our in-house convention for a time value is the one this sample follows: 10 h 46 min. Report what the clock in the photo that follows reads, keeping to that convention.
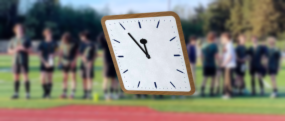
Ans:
11 h 55 min
